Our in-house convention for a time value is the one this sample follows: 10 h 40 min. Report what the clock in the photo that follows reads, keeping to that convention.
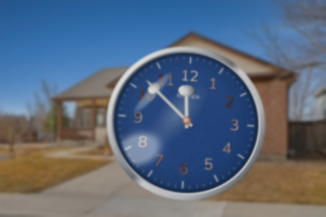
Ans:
11 h 52 min
